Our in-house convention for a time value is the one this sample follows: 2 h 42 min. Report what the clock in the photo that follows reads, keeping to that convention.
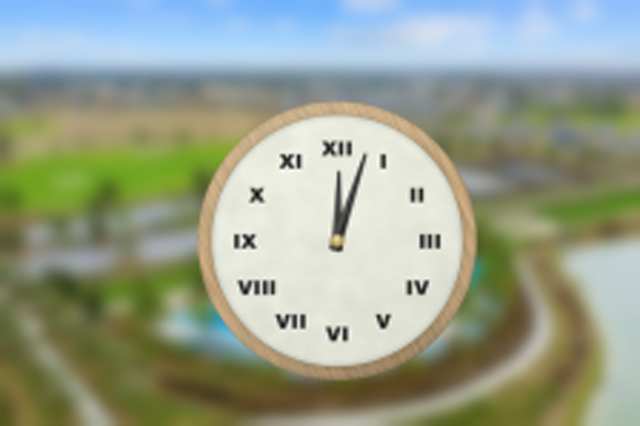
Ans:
12 h 03 min
